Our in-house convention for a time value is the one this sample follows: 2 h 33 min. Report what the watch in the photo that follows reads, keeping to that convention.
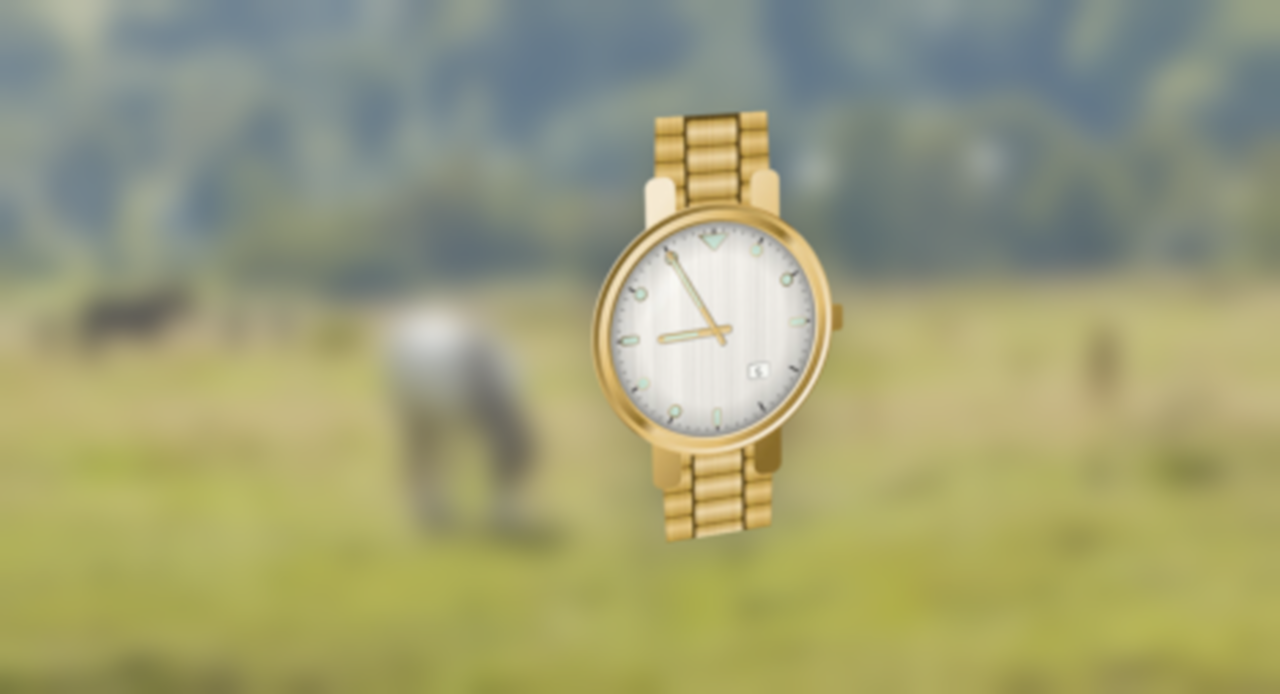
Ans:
8 h 55 min
